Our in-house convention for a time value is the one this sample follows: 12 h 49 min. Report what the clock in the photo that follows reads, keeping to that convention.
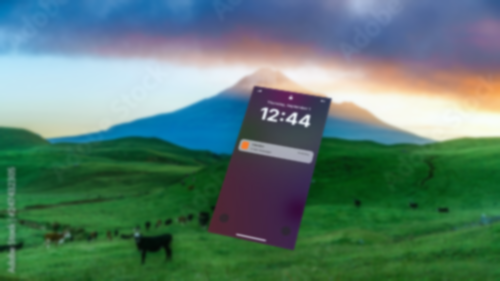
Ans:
12 h 44 min
